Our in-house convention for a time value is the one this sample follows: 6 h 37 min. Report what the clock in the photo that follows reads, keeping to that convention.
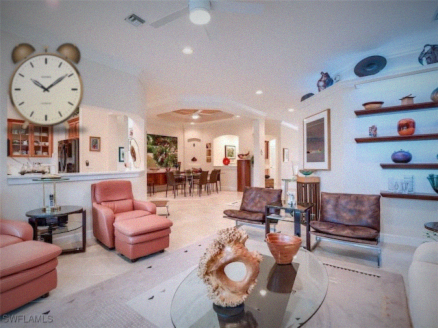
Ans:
10 h 09 min
